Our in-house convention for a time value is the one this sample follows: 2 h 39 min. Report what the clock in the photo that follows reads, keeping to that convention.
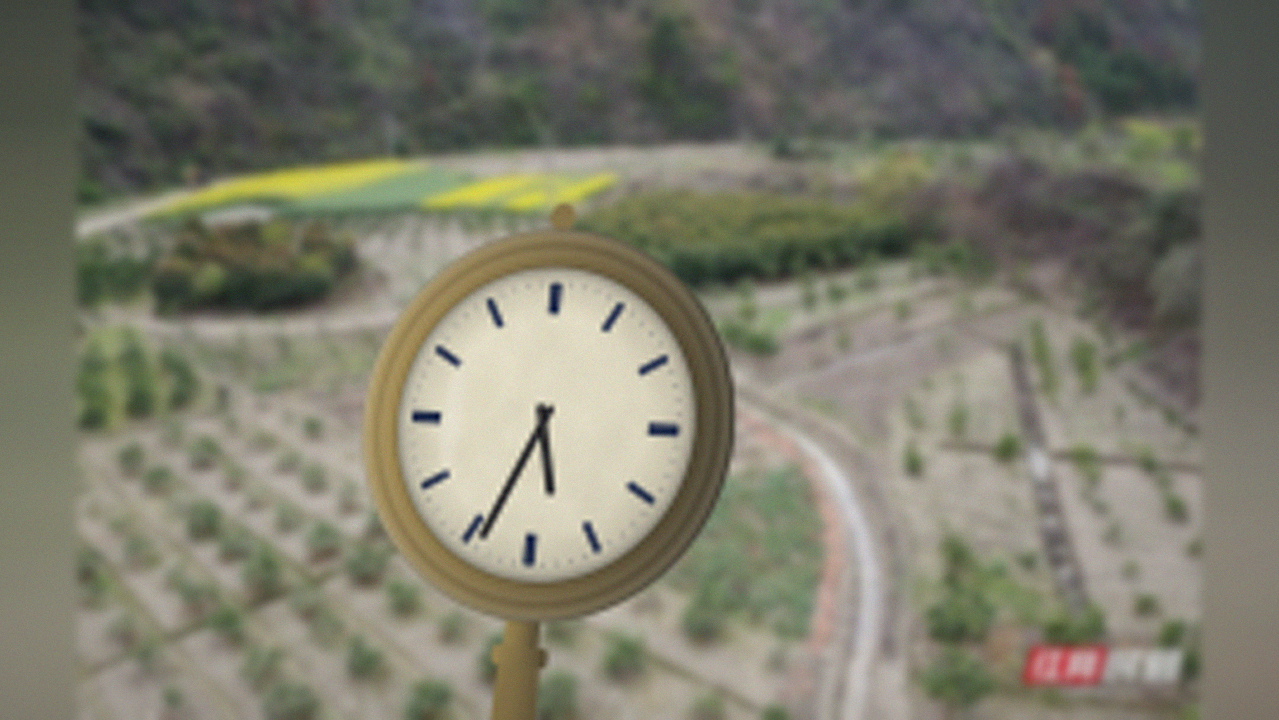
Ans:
5 h 34 min
